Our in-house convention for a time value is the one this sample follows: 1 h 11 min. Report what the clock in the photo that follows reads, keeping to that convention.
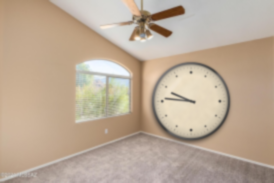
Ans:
9 h 46 min
